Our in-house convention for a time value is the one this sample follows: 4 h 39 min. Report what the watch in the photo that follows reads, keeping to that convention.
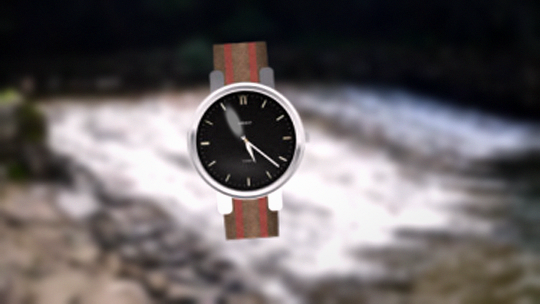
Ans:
5 h 22 min
